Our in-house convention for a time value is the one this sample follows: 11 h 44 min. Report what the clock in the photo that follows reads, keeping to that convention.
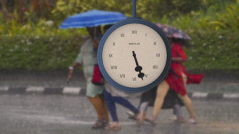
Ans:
5 h 27 min
